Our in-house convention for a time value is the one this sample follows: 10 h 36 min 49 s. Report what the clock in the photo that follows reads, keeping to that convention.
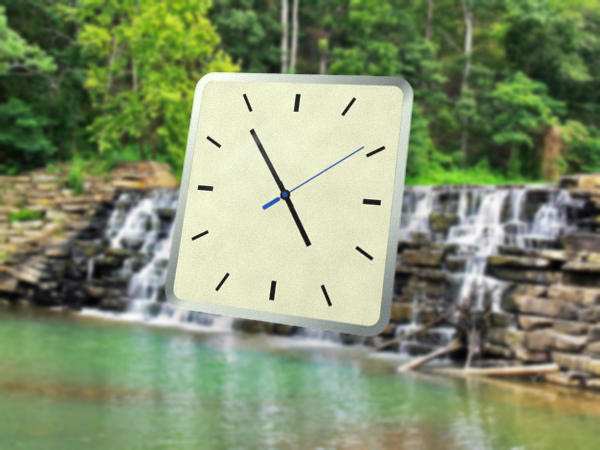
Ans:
4 h 54 min 09 s
